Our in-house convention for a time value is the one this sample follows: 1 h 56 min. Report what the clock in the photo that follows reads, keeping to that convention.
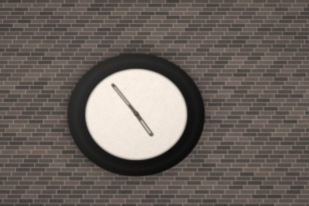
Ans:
4 h 54 min
